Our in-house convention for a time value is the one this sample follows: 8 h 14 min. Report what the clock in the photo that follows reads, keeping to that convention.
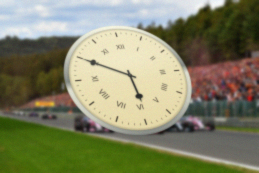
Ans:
5 h 50 min
